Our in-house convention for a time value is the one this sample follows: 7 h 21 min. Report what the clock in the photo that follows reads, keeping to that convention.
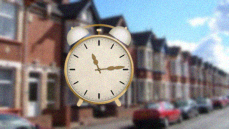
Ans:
11 h 14 min
